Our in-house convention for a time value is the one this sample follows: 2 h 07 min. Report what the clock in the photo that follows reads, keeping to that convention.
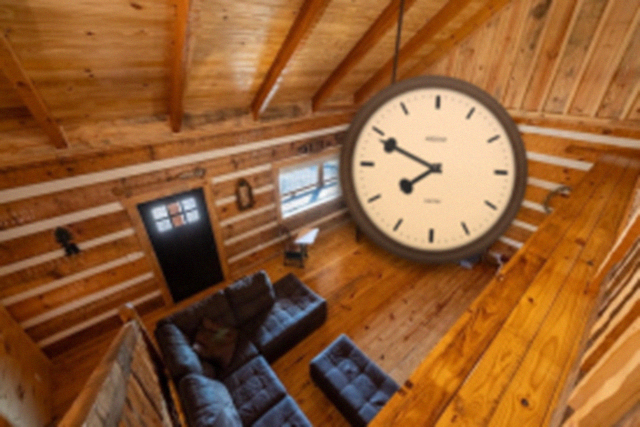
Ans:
7 h 49 min
